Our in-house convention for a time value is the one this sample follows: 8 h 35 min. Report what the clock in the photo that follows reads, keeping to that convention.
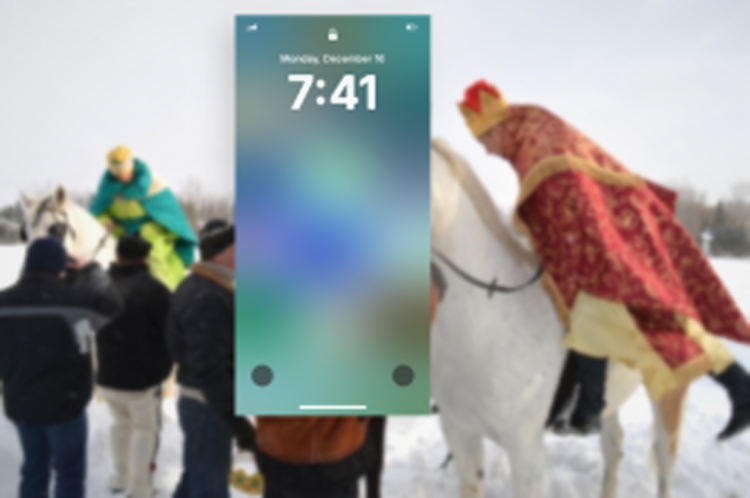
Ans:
7 h 41 min
